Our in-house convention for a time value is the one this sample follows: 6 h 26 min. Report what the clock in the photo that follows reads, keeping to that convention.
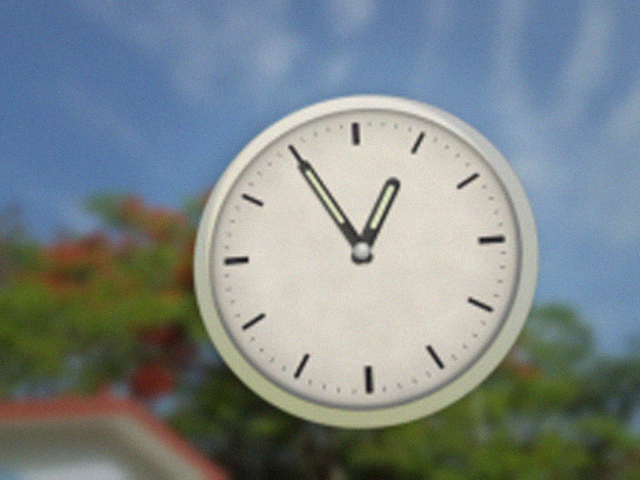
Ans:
12 h 55 min
